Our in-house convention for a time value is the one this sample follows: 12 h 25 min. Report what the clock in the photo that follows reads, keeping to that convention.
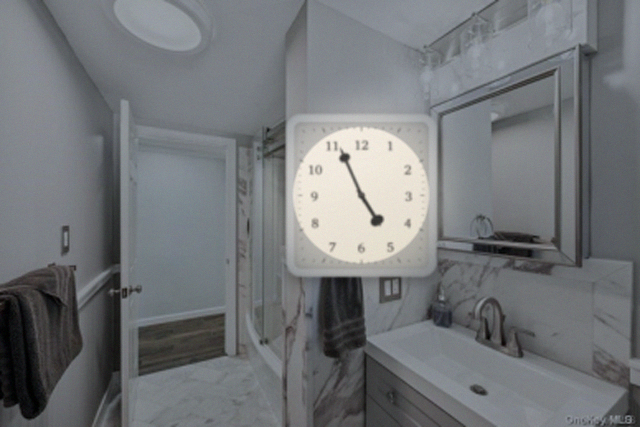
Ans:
4 h 56 min
